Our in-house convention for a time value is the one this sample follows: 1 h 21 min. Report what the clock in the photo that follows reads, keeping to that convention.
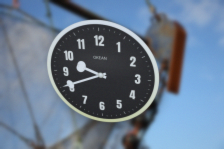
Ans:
9 h 41 min
